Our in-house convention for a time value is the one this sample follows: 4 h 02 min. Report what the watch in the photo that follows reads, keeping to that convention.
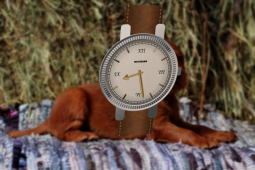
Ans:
8 h 28 min
